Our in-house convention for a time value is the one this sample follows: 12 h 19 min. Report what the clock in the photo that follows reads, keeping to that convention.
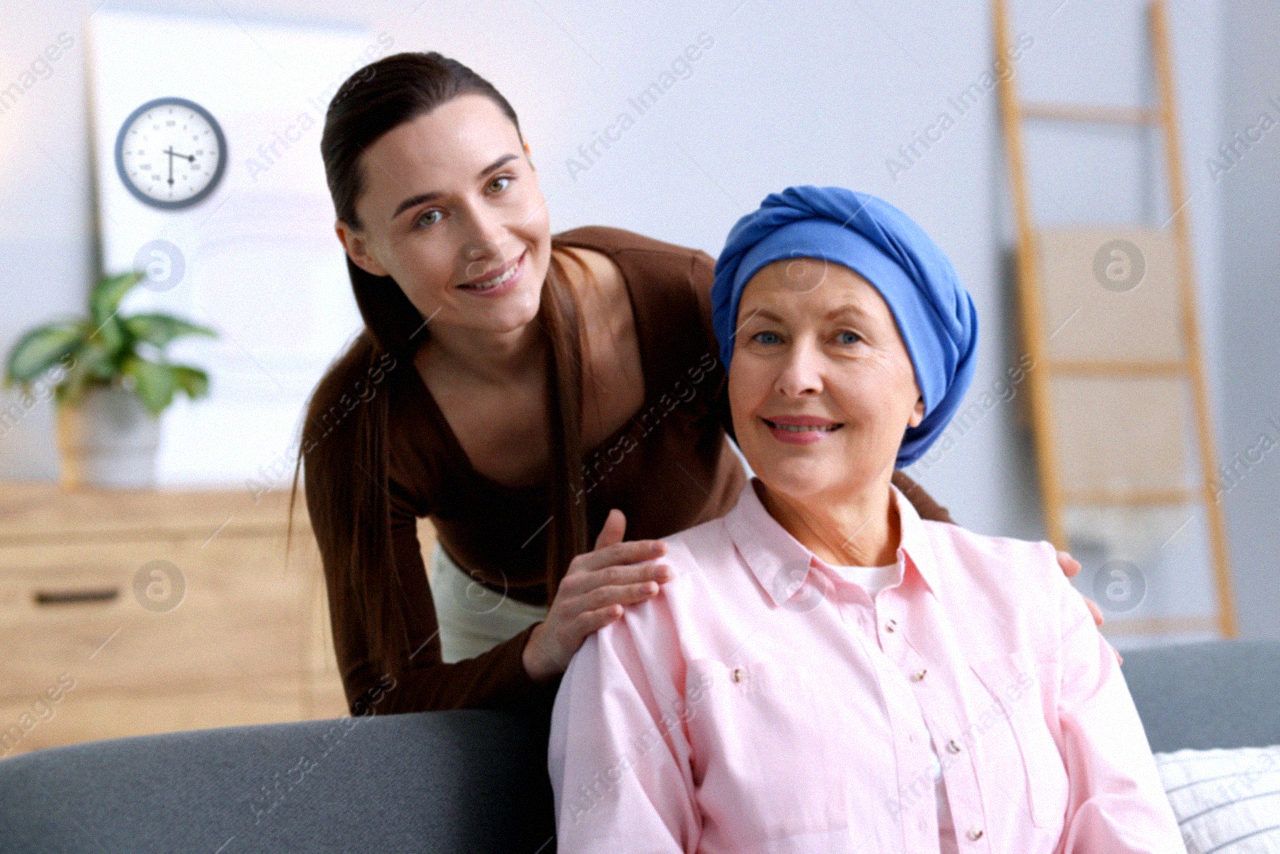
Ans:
3 h 30 min
